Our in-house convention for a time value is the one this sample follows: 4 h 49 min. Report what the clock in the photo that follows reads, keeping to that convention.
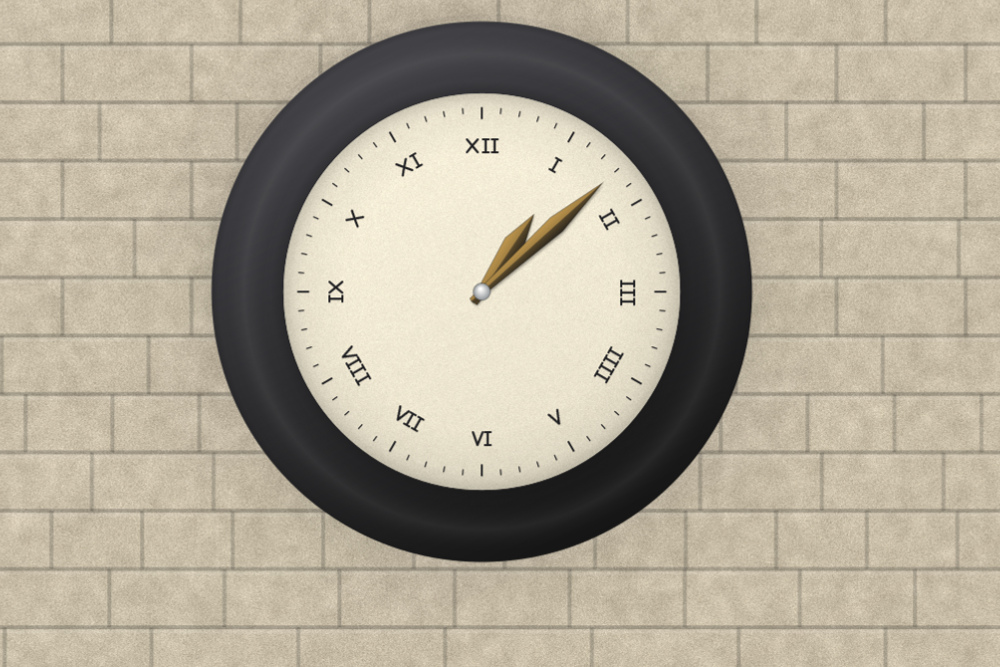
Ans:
1 h 08 min
